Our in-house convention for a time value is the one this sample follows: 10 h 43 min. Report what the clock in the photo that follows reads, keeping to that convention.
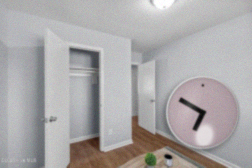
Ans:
6 h 50 min
